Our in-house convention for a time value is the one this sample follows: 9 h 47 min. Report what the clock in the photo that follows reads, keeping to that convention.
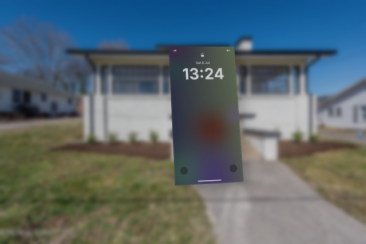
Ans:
13 h 24 min
